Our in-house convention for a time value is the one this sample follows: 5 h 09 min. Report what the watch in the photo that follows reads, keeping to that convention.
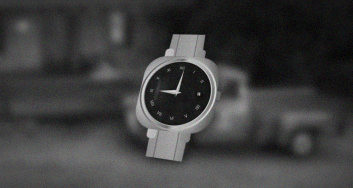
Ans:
9 h 01 min
